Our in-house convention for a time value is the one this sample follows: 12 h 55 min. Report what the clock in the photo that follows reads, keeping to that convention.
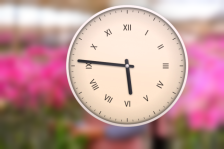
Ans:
5 h 46 min
